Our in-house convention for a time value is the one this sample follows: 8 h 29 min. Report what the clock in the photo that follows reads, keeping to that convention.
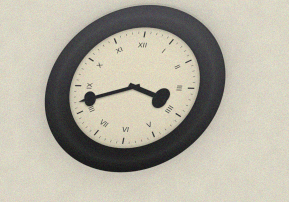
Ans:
3 h 42 min
